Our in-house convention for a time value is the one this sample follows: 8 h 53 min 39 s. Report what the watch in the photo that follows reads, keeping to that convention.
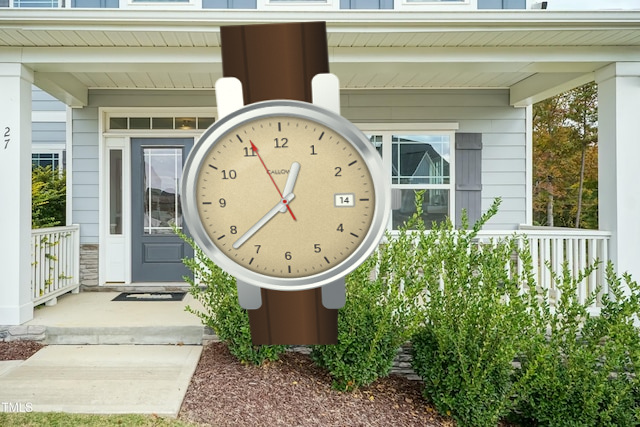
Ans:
12 h 37 min 56 s
